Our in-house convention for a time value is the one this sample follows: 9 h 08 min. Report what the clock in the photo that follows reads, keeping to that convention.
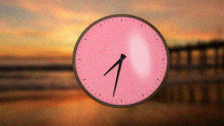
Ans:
7 h 32 min
